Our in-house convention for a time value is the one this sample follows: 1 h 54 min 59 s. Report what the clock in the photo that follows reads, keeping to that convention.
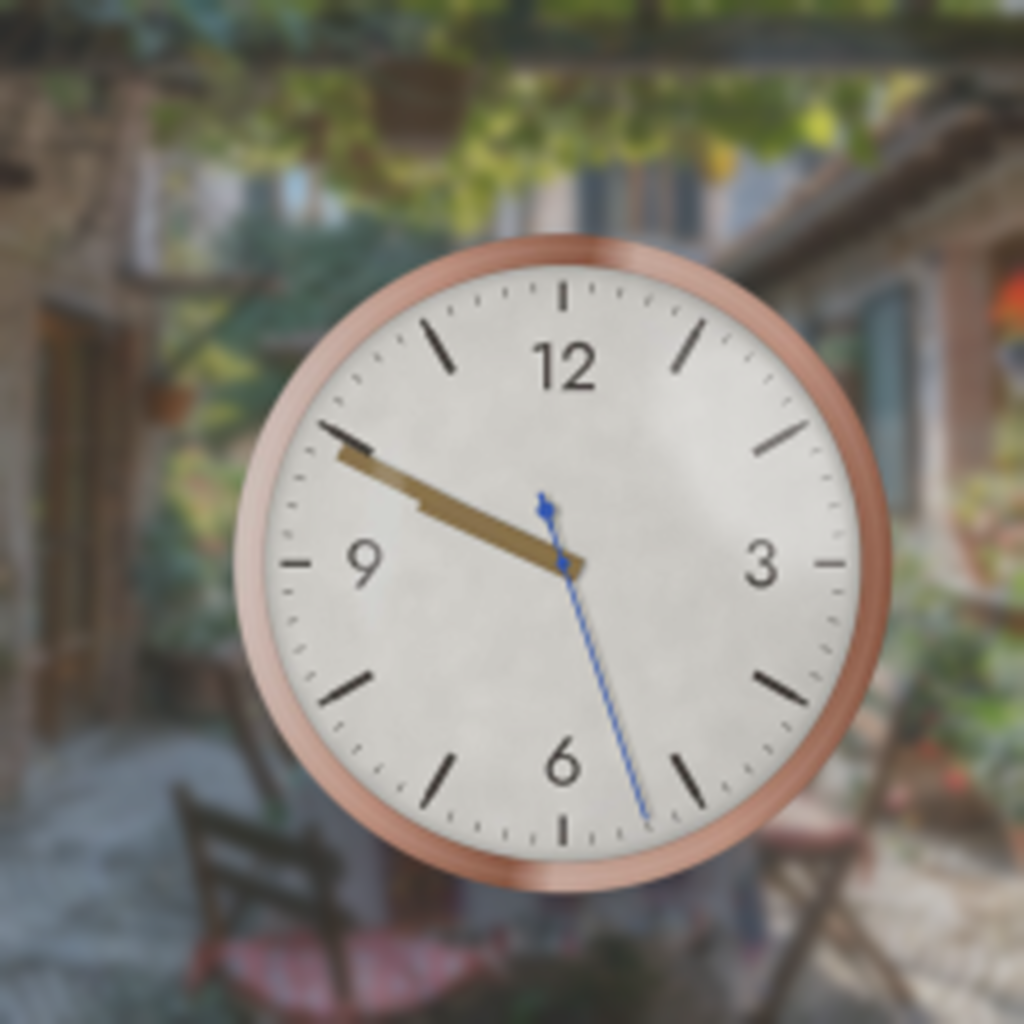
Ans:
9 h 49 min 27 s
